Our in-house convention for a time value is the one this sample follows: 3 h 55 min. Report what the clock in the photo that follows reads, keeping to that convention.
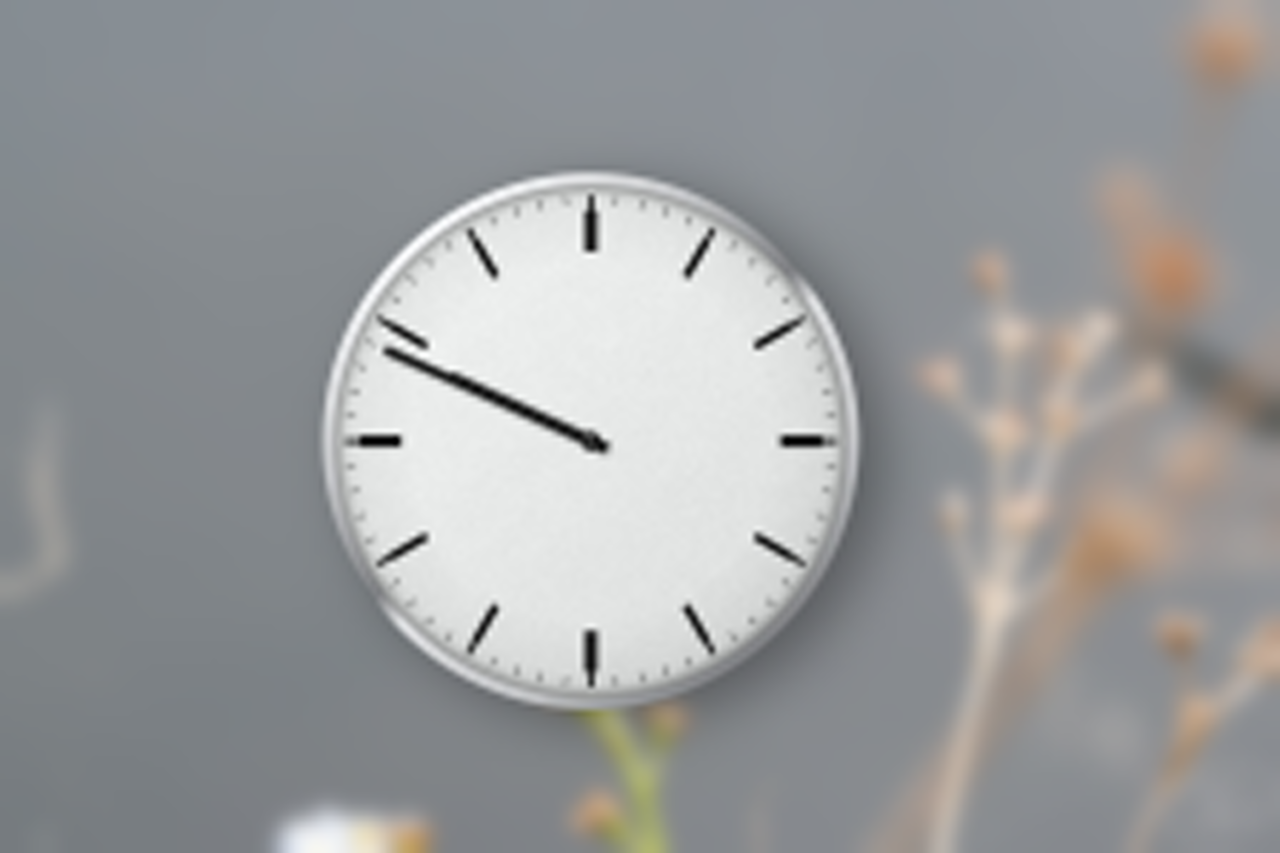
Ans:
9 h 49 min
